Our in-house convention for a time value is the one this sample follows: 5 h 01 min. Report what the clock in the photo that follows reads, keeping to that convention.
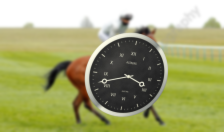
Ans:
3 h 42 min
